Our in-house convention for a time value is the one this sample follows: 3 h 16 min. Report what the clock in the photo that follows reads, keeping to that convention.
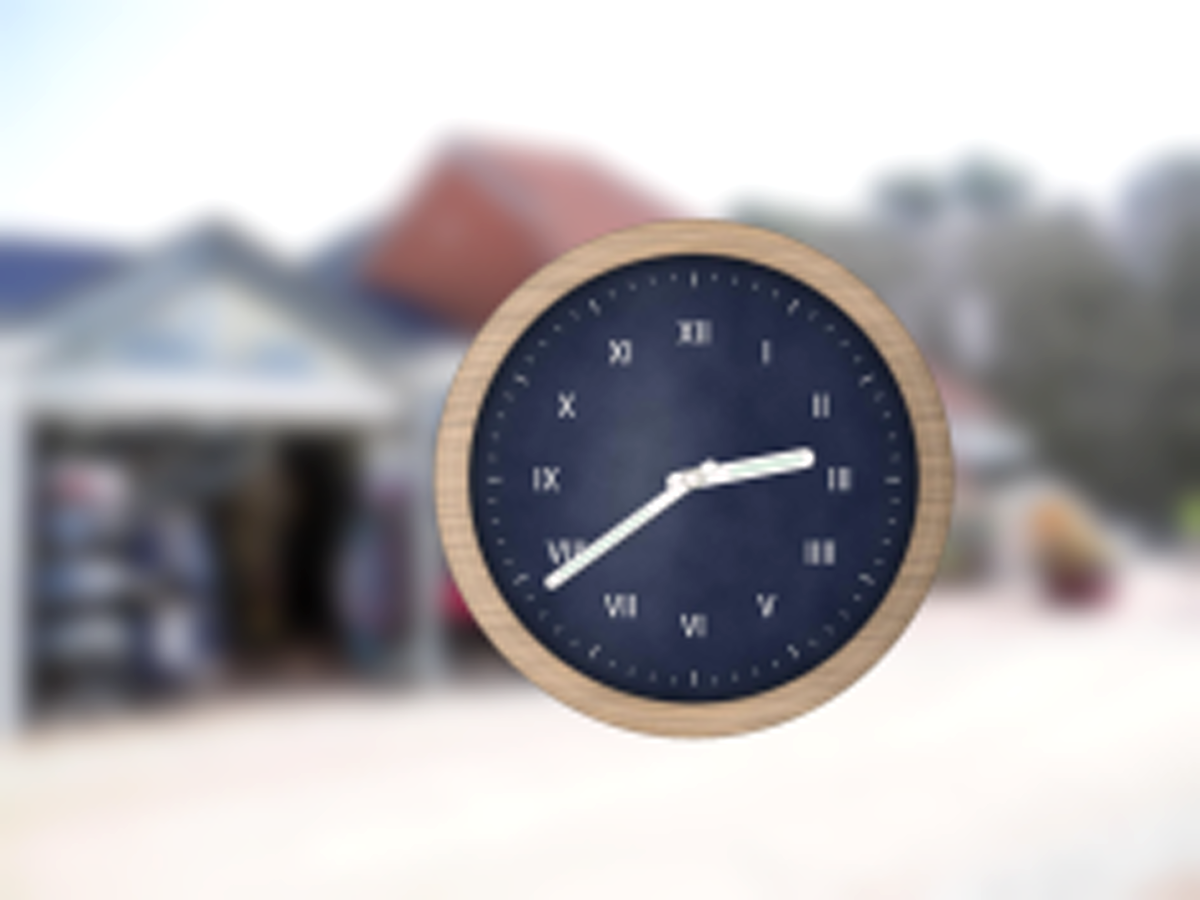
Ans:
2 h 39 min
